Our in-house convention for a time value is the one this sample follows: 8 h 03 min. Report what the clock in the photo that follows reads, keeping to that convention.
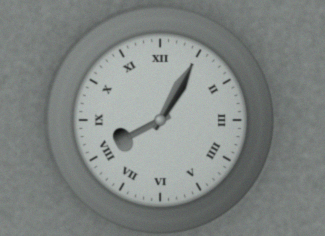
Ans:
8 h 05 min
